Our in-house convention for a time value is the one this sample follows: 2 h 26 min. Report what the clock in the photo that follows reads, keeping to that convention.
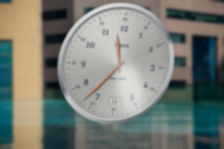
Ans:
11 h 37 min
